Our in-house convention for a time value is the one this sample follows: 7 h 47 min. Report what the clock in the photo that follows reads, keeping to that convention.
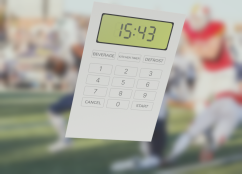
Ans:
15 h 43 min
